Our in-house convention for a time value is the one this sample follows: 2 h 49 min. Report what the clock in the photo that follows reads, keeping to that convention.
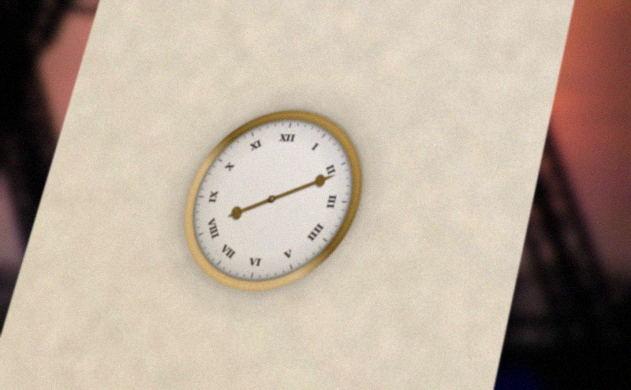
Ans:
8 h 11 min
